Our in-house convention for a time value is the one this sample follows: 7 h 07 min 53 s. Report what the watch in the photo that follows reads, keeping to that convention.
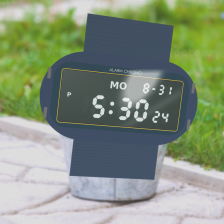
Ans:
5 h 30 min 24 s
